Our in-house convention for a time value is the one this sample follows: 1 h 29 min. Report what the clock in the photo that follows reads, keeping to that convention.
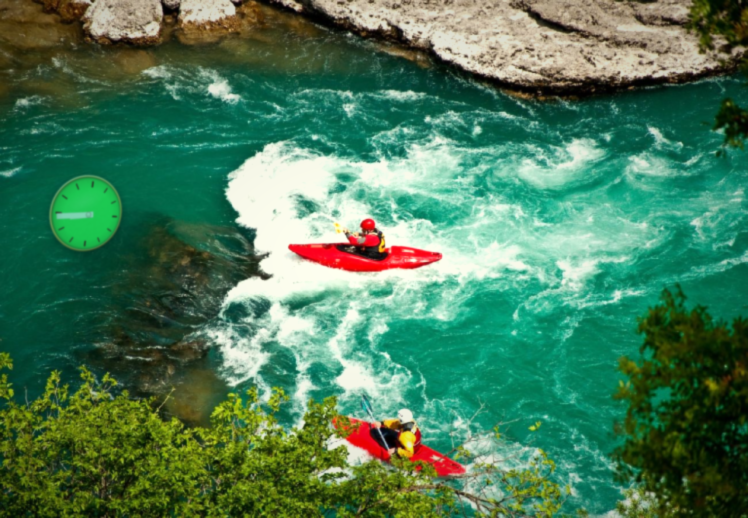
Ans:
8 h 44 min
